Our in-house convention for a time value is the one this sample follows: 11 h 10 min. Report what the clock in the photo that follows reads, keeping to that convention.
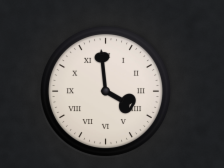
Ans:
3 h 59 min
